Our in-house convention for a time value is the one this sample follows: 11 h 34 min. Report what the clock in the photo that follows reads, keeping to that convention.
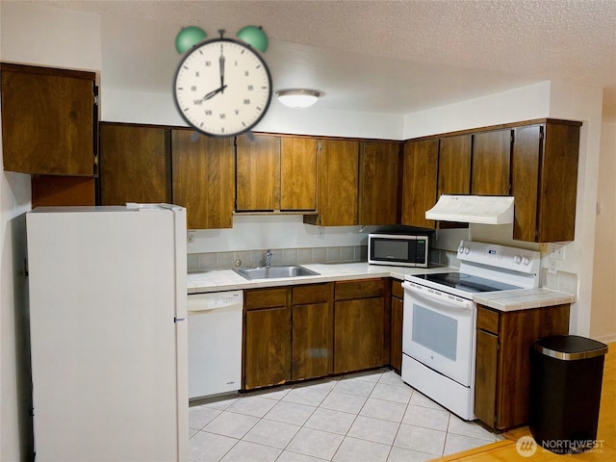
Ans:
8 h 00 min
